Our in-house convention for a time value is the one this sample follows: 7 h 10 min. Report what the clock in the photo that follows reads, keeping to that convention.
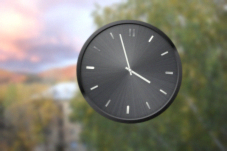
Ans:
3 h 57 min
